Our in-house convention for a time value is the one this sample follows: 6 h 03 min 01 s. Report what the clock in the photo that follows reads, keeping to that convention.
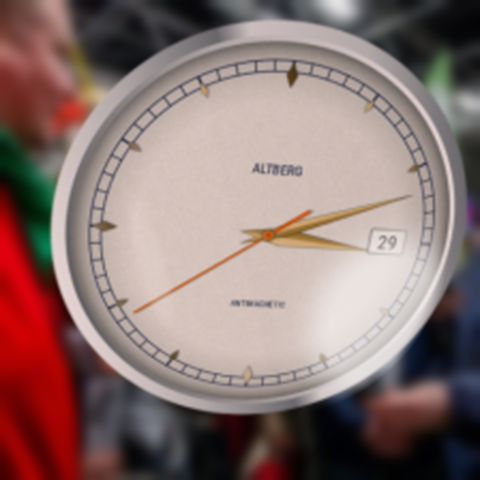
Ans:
3 h 11 min 39 s
